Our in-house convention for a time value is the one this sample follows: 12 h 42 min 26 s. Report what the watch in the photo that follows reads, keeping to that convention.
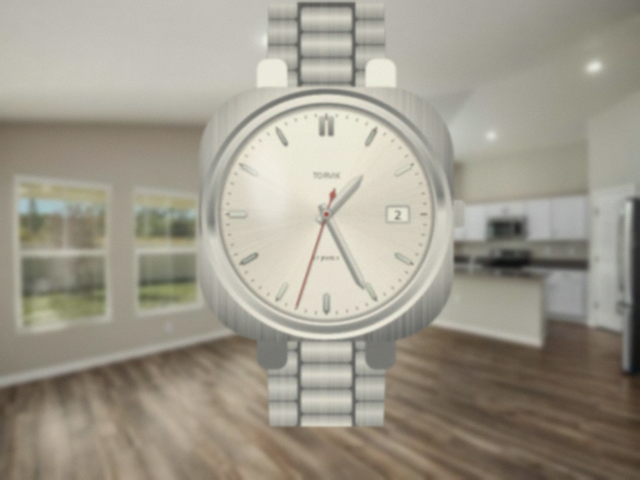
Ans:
1 h 25 min 33 s
